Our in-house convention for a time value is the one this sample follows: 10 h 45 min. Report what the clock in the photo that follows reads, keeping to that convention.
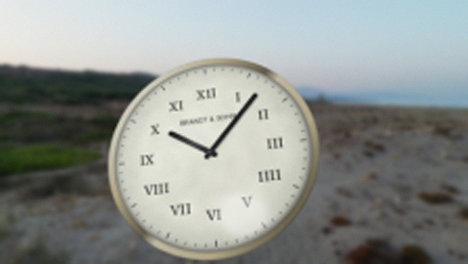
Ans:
10 h 07 min
